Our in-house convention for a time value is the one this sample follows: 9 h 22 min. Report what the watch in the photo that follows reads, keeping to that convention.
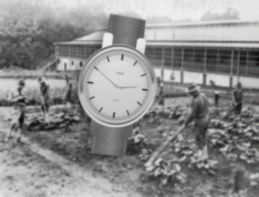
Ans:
2 h 50 min
